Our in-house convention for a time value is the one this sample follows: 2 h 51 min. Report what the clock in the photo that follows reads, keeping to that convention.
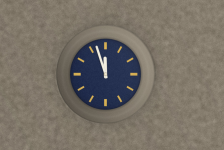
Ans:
11 h 57 min
